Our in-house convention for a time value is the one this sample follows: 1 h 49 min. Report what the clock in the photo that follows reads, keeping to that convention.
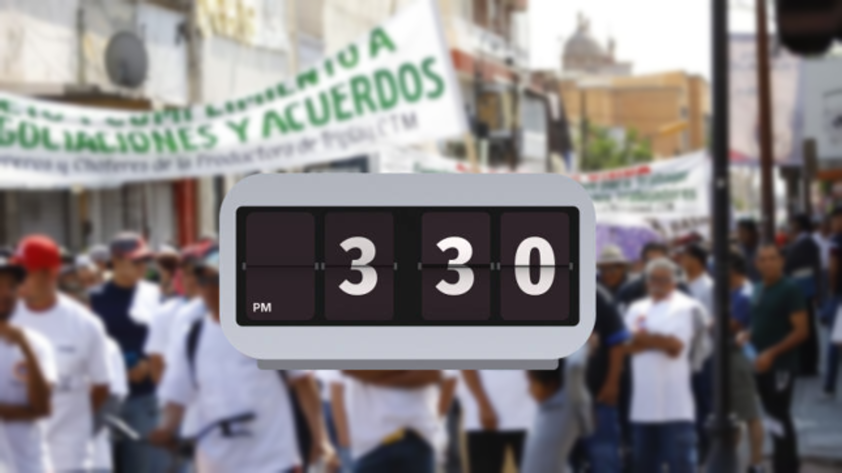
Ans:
3 h 30 min
